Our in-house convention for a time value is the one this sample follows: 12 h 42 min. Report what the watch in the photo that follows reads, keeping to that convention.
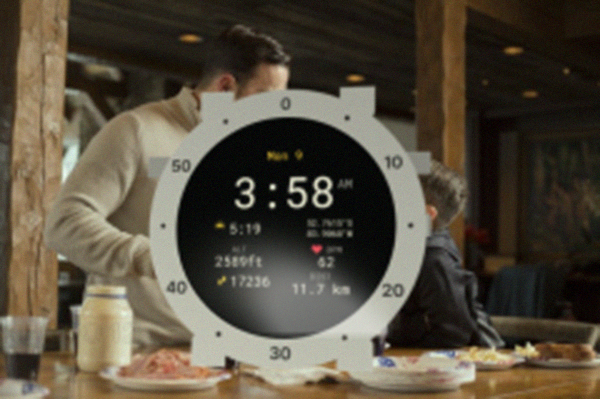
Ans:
3 h 58 min
